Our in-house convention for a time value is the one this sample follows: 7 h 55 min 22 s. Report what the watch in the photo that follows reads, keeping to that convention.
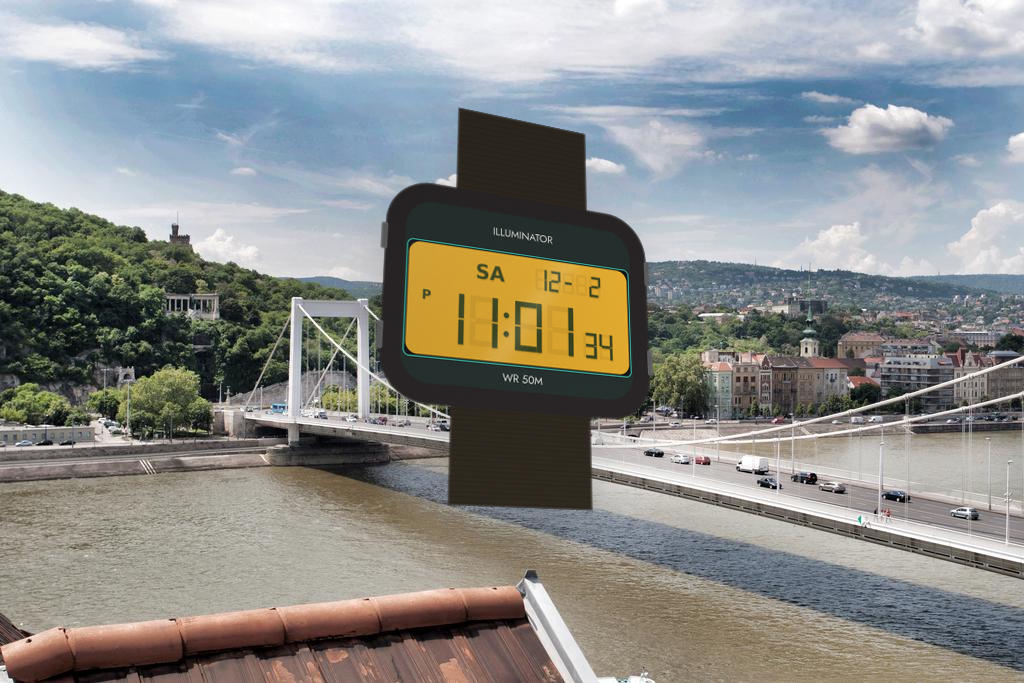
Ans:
11 h 01 min 34 s
